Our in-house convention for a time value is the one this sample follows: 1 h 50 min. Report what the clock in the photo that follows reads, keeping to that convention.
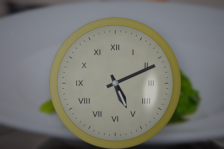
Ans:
5 h 11 min
